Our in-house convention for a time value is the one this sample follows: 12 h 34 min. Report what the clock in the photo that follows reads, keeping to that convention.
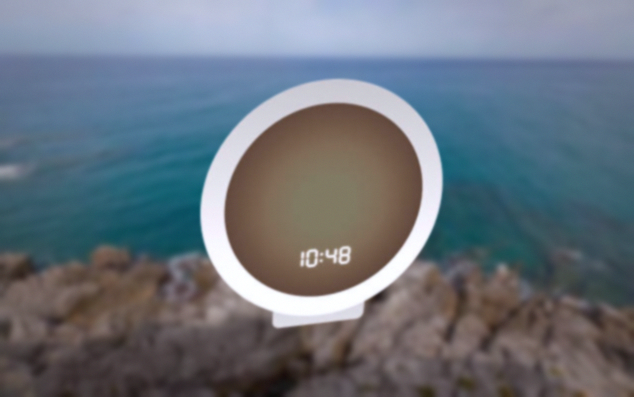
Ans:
10 h 48 min
